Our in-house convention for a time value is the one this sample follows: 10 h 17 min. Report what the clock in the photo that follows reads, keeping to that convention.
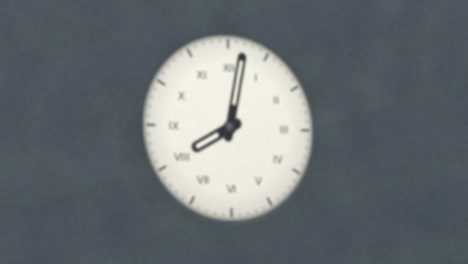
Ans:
8 h 02 min
